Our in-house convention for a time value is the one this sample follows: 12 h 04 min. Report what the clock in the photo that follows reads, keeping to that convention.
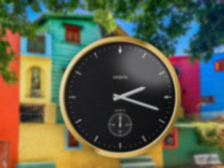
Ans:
2 h 18 min
